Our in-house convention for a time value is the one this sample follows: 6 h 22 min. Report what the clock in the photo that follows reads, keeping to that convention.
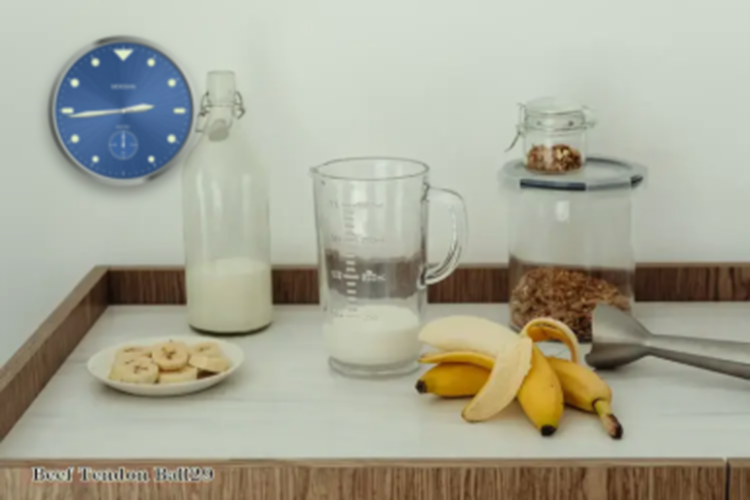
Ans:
2 h 44 min
